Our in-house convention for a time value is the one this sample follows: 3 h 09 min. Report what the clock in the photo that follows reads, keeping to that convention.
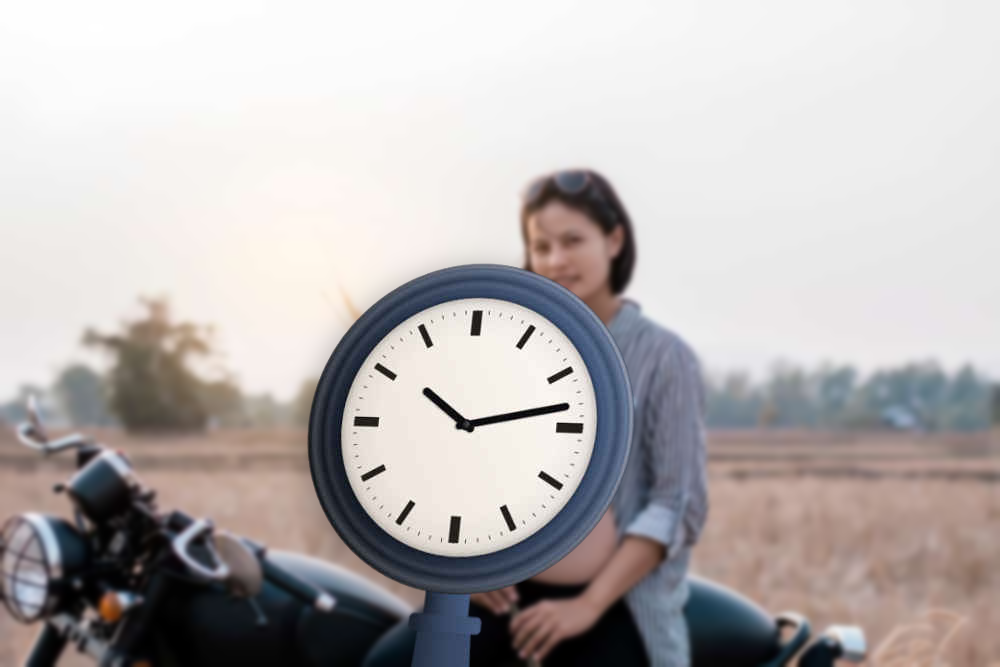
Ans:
10 h 13 min
